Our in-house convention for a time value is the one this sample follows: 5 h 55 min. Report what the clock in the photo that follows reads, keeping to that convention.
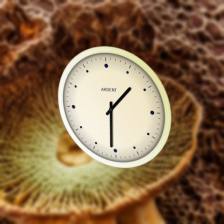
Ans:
1 h 31 min
